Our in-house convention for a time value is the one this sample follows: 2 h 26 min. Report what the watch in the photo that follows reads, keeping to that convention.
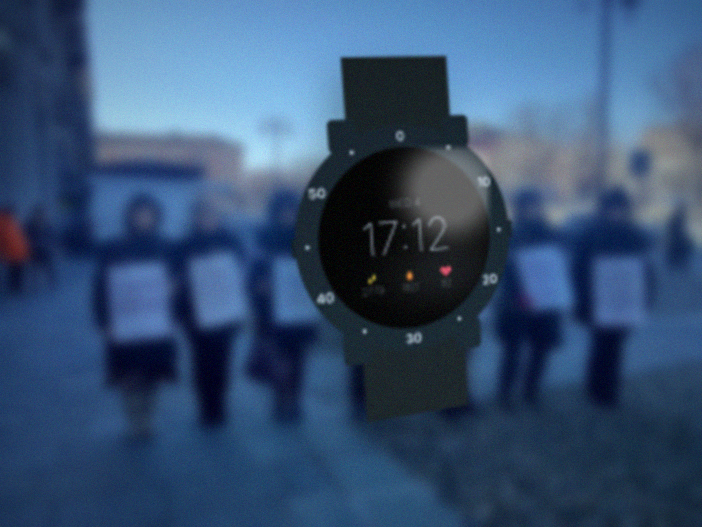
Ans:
17 h 12 min
